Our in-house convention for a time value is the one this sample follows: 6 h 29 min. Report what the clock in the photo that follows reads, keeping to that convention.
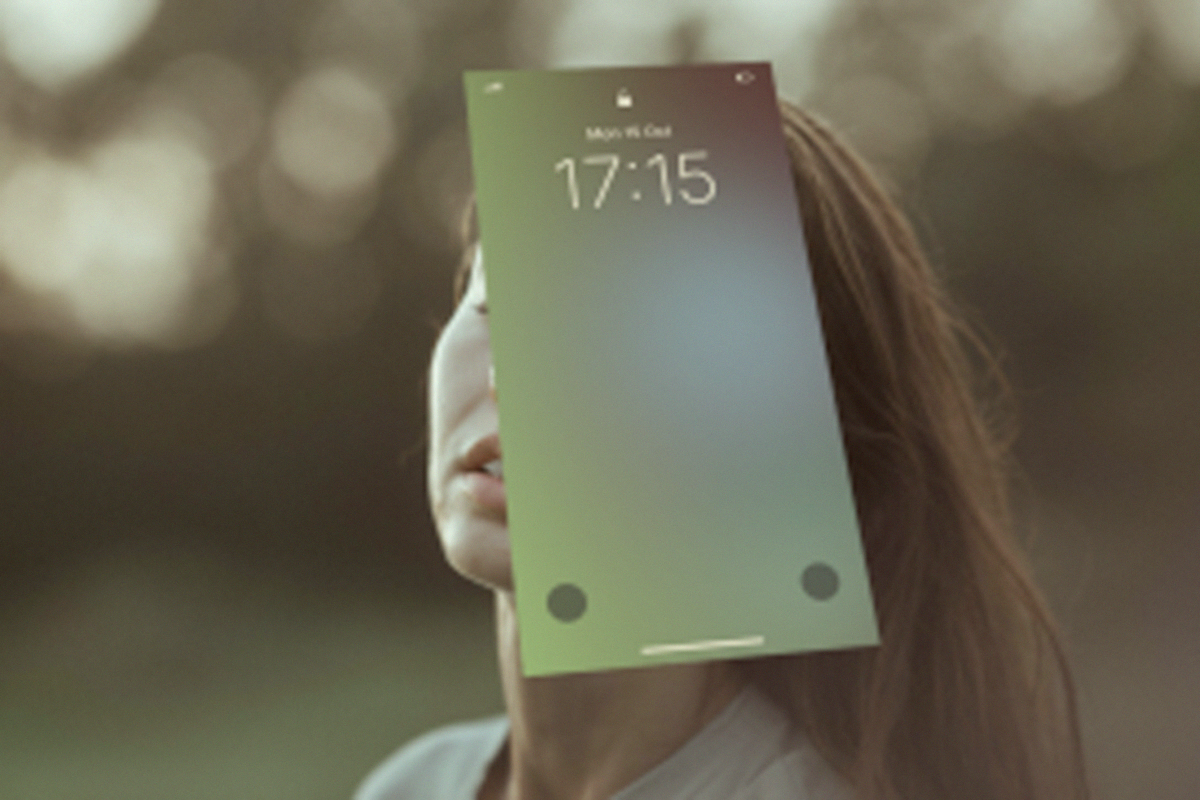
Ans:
17 h 15 min
